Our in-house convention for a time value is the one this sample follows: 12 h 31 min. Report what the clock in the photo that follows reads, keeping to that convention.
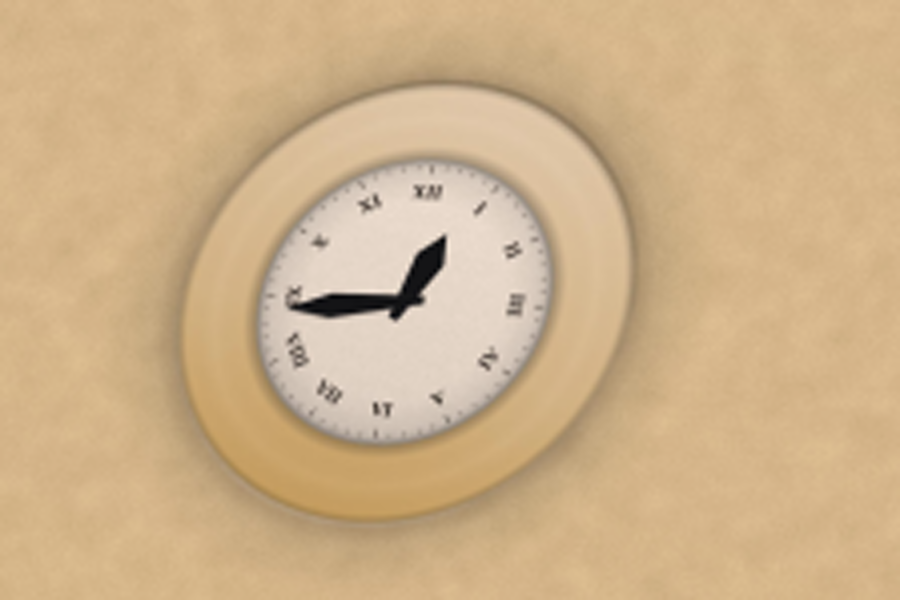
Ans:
12 h 44 min
